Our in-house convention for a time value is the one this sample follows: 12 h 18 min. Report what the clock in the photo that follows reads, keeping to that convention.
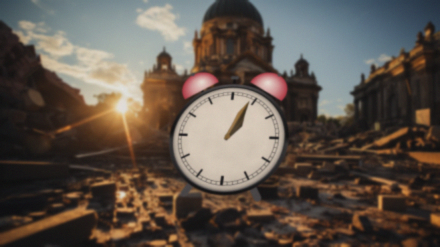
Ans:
1 h 04 min
